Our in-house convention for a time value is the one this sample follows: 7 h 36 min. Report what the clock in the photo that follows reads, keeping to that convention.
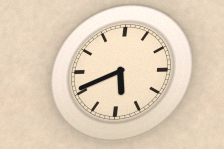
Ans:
5 h 41 min
